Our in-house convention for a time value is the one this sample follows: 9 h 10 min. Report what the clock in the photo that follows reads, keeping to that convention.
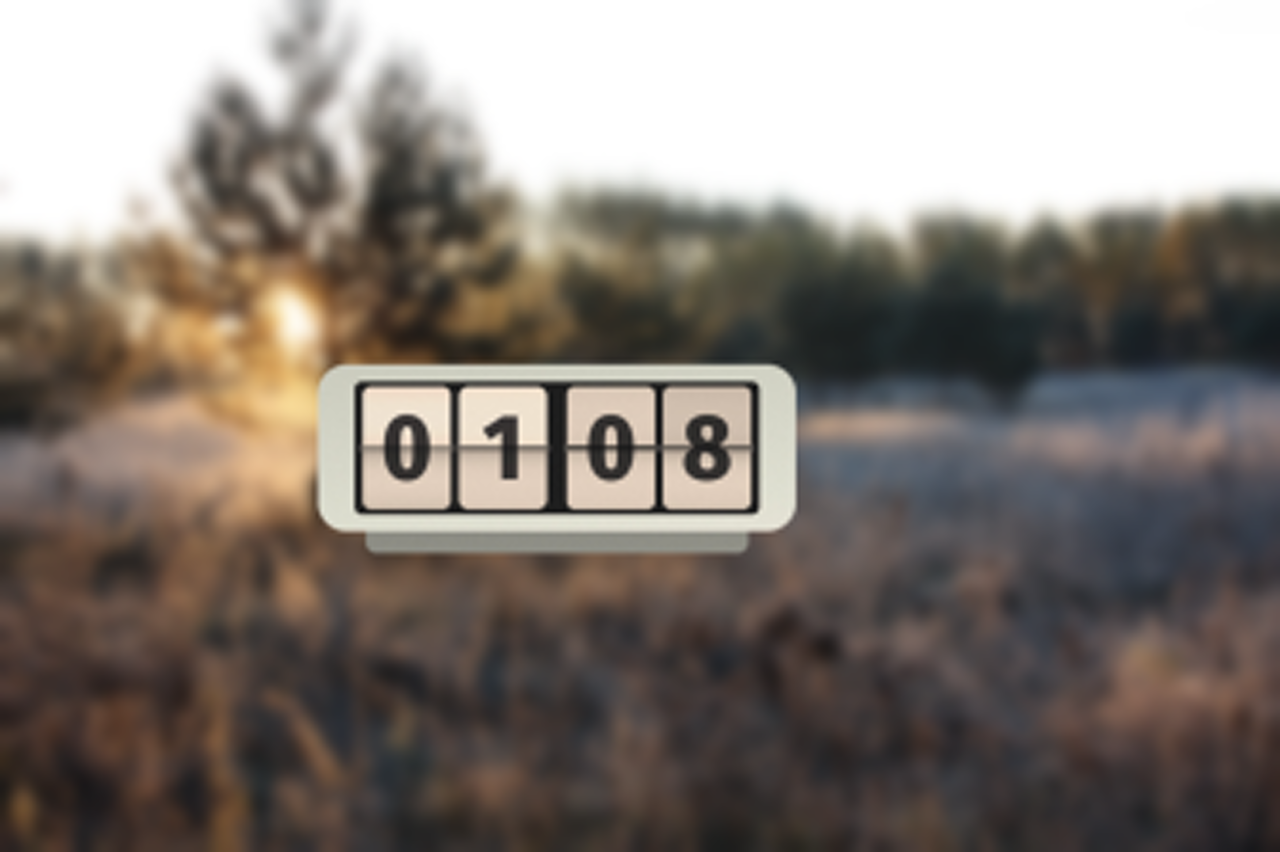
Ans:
1 h 08 min
